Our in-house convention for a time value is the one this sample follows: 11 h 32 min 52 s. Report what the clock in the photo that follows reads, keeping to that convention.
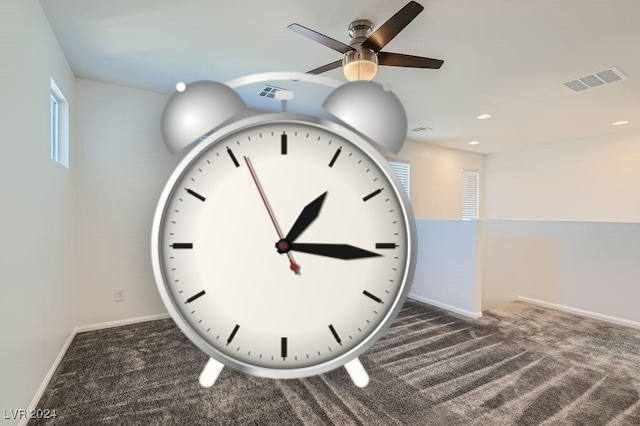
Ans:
1 h 15 min 56 s
